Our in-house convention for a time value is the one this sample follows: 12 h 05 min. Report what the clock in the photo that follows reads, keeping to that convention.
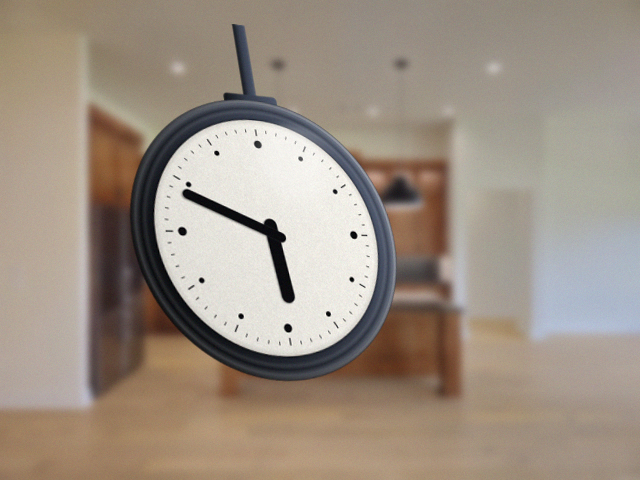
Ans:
5 h 49 min
